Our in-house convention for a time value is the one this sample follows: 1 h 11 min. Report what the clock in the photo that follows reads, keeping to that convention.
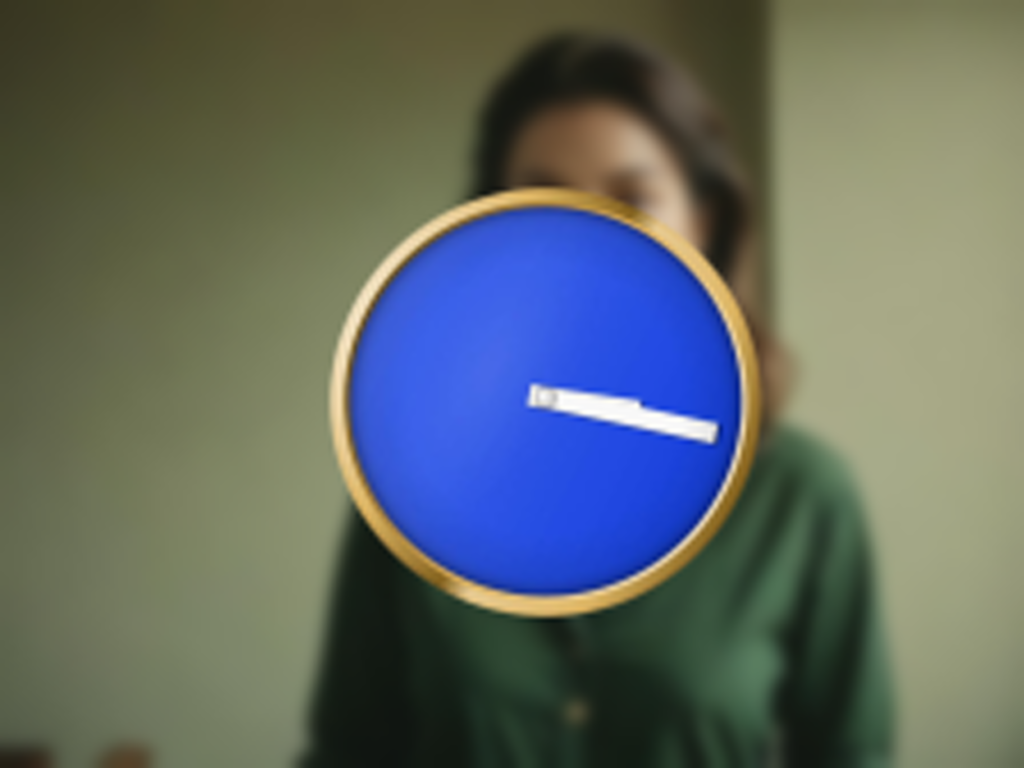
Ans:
3 h 17 min
